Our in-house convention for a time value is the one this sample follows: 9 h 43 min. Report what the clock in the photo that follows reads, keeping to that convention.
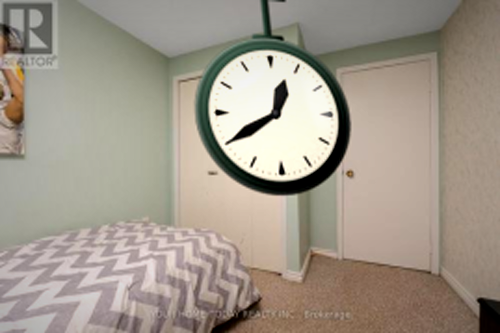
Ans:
12 h 40 min
